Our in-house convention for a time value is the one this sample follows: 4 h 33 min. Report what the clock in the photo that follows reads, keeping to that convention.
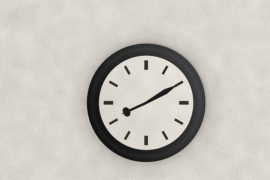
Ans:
8 h 10 min
